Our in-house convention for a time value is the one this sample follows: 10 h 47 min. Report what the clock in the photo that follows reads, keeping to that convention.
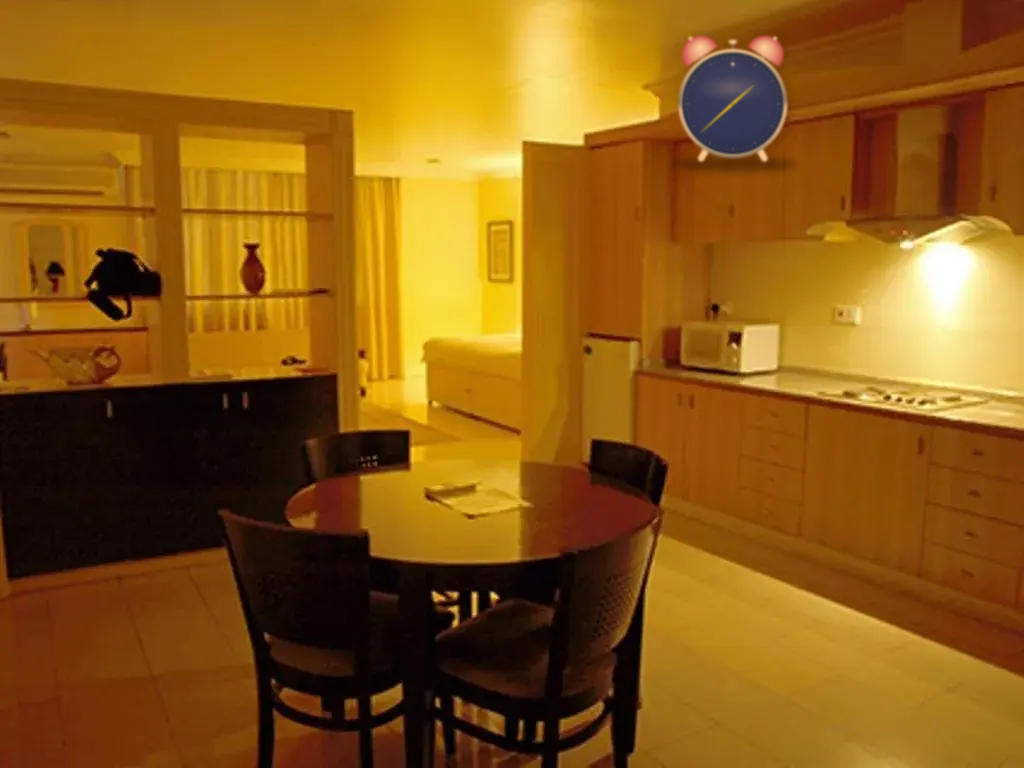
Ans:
1 h 38 min
